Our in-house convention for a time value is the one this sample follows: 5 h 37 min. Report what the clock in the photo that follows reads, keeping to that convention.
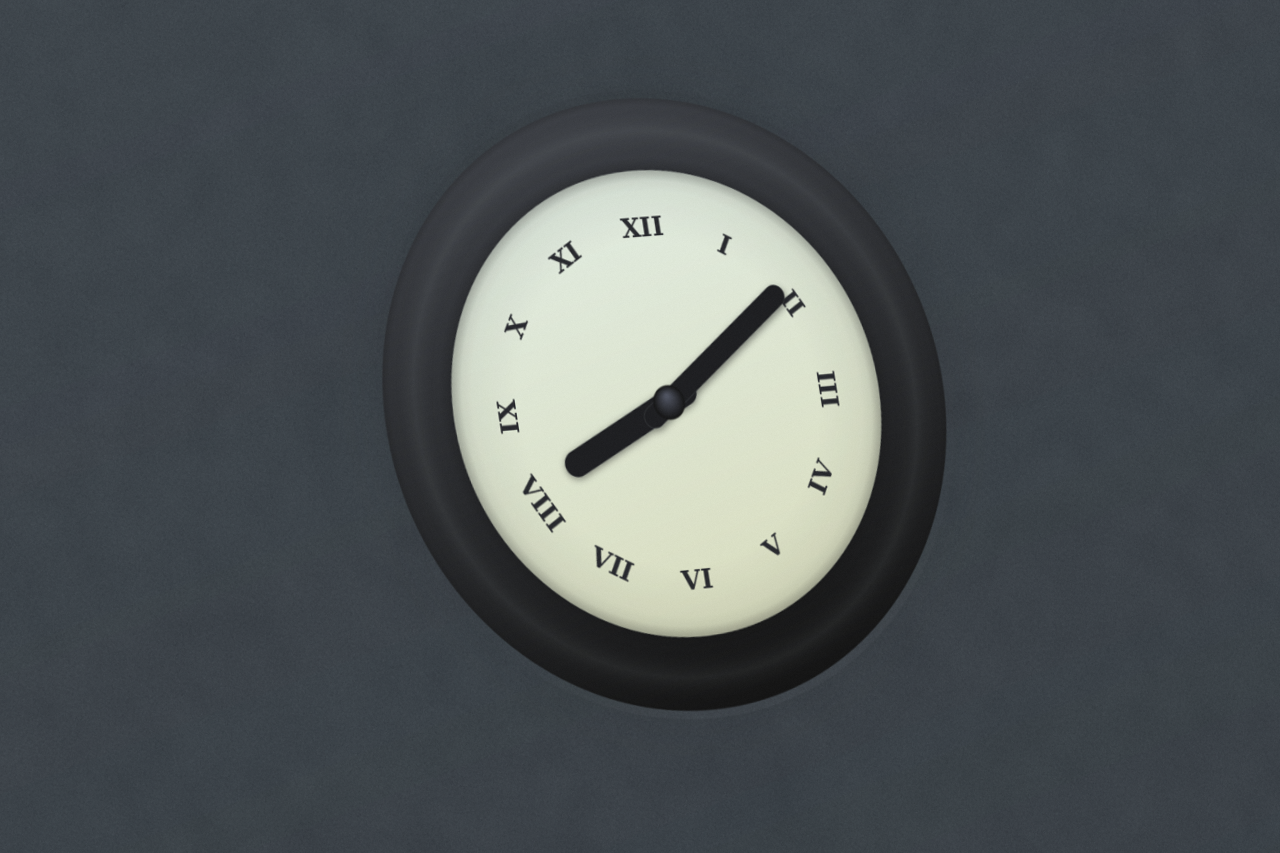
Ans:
8 h 09 min
